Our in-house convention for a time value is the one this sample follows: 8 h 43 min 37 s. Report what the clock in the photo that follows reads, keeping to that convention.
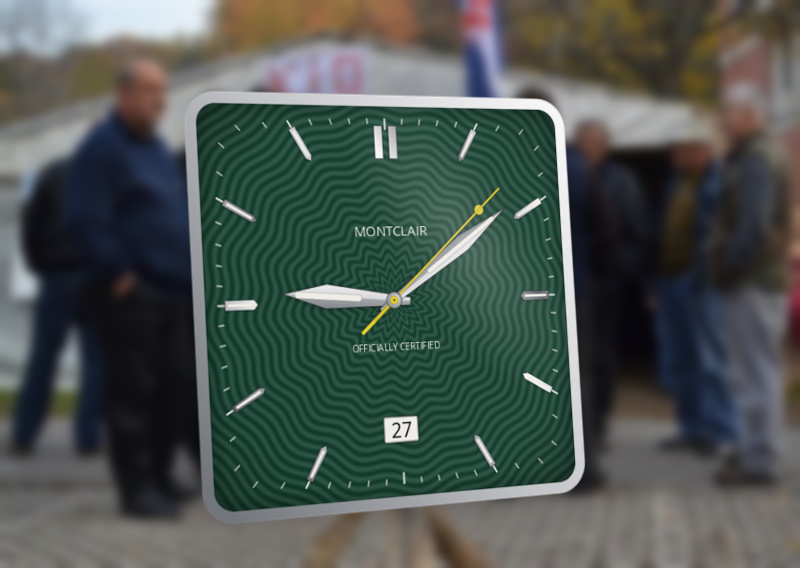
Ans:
9 h 09 min 08 s
